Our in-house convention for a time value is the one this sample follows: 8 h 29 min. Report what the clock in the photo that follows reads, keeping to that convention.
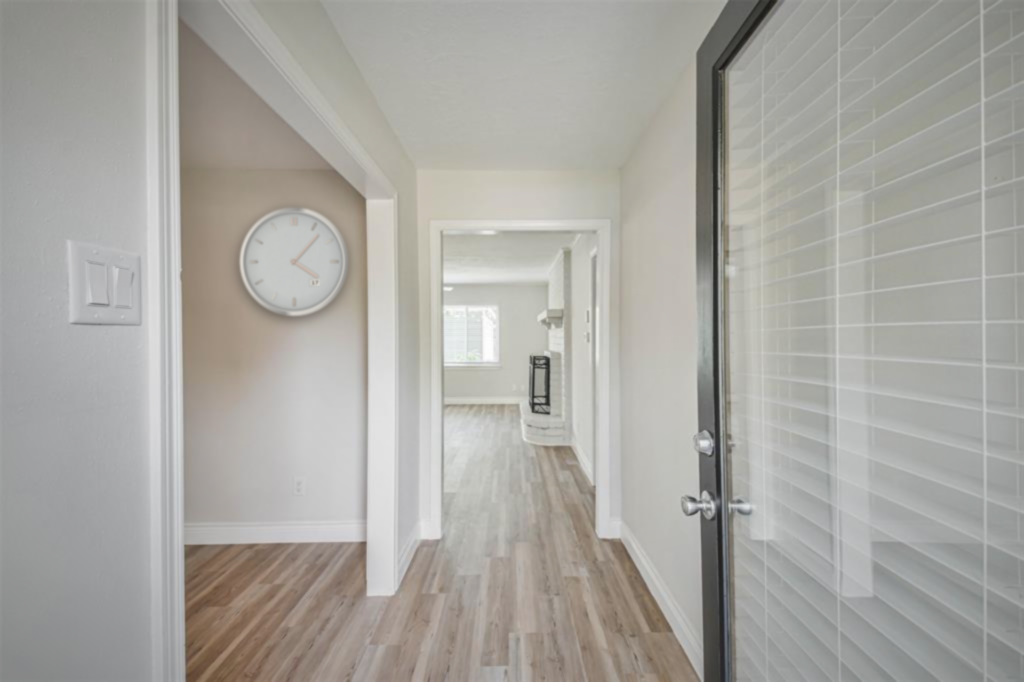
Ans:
4 h 07 min
